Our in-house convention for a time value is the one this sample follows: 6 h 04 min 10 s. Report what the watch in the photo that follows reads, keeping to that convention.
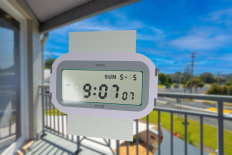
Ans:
9 h 07 min 07 s
